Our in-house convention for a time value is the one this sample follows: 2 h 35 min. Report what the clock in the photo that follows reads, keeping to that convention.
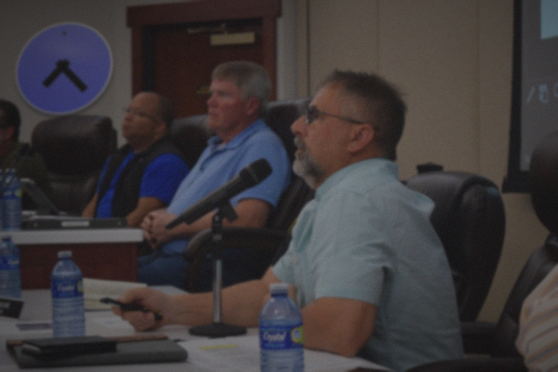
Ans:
7 h 23 min
